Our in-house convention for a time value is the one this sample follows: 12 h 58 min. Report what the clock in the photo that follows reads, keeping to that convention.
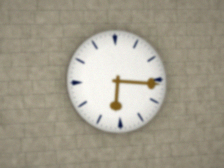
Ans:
6 h 16 min
